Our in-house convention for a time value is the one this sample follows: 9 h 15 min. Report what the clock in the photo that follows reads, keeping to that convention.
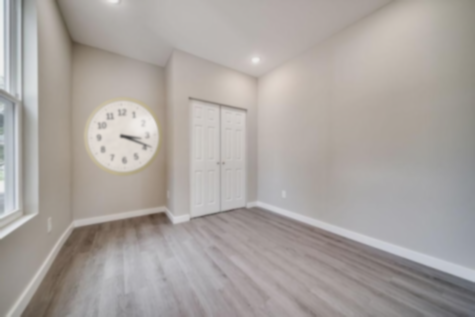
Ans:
3 h 19 min
